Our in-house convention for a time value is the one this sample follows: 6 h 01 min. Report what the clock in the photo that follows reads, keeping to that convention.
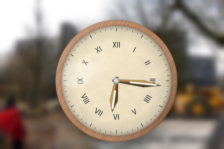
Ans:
6 h 16 min
